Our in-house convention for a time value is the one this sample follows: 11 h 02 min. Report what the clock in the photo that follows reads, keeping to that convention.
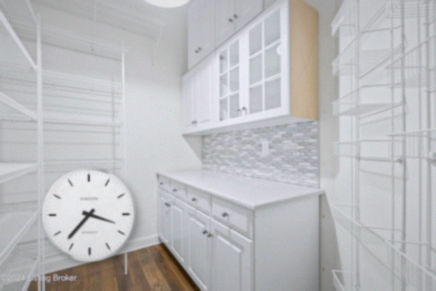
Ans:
3 h 37 min
